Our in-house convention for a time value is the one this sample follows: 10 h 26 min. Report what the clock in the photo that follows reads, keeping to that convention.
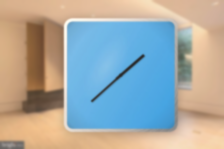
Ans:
1 h 38 min
